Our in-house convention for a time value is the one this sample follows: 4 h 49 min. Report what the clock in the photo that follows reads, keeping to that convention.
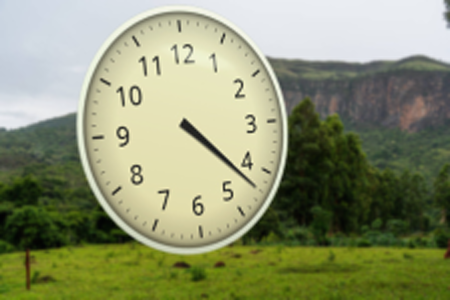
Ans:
4 h 22 min
